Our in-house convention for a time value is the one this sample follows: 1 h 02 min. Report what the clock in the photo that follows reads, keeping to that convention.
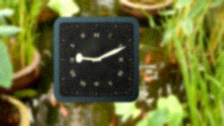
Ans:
9 h 11 min
